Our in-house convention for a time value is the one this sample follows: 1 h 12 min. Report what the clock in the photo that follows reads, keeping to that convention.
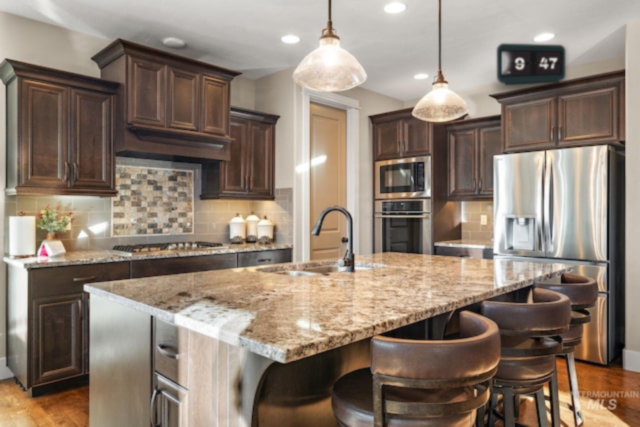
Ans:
9 h 47 min
